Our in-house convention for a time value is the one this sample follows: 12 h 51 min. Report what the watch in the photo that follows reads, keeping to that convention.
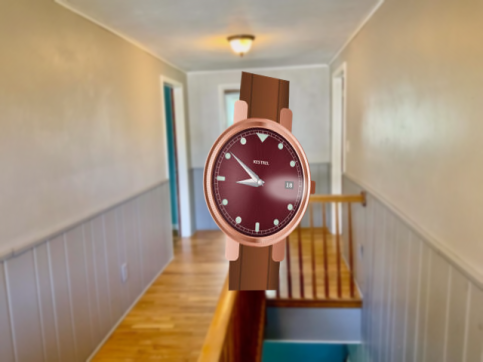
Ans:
8 h 51 min
